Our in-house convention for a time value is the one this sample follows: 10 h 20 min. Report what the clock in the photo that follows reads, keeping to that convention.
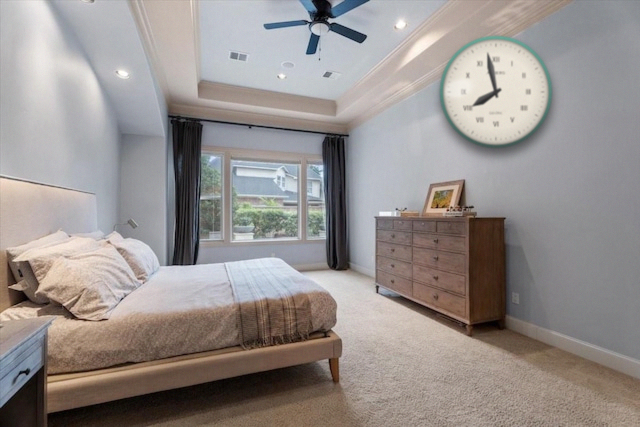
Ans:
7 h 58 min
